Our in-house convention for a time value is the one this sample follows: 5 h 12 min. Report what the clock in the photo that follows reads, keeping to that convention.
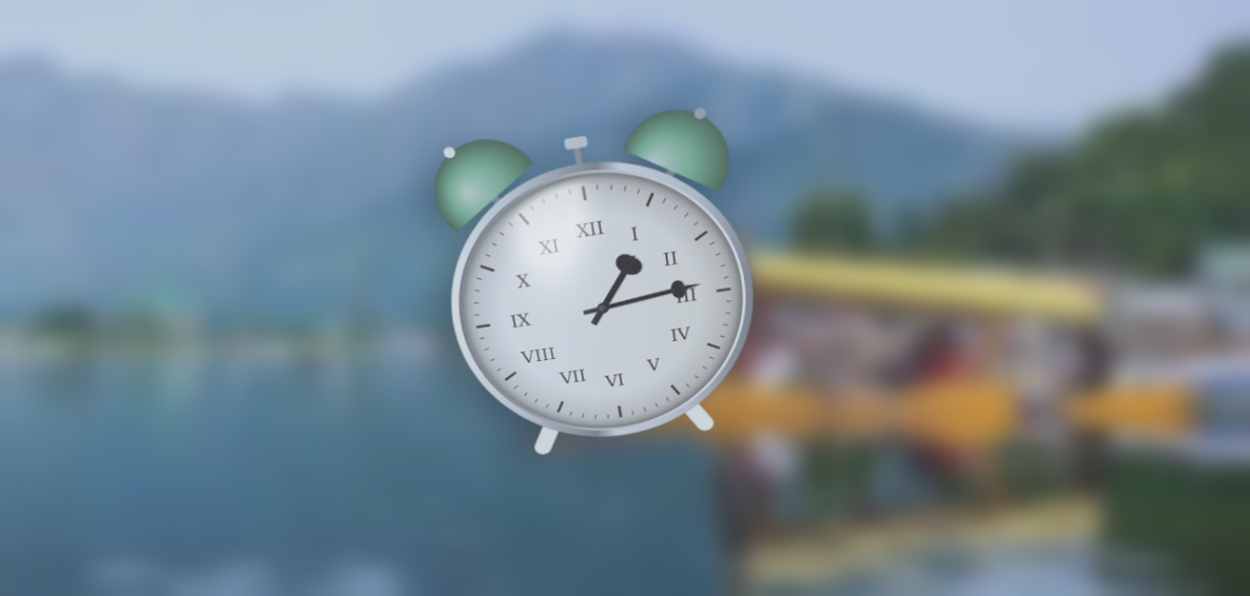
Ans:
1 h 14 min
